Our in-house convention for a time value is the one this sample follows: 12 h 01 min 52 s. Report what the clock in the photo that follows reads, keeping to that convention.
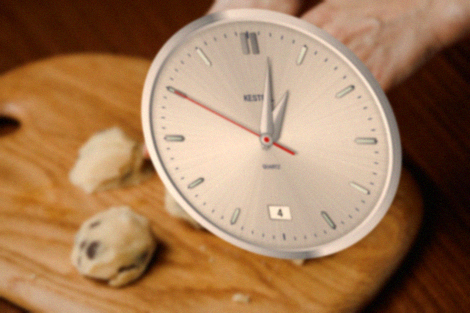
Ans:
1 h 01 min 50 s
